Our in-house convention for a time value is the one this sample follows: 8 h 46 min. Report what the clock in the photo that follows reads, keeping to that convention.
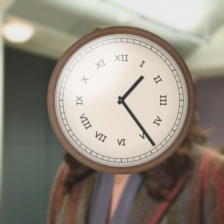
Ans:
1 h 24 min
